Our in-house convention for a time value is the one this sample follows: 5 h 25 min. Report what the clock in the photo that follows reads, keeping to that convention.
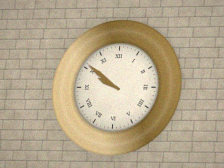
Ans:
9 h 51 min
